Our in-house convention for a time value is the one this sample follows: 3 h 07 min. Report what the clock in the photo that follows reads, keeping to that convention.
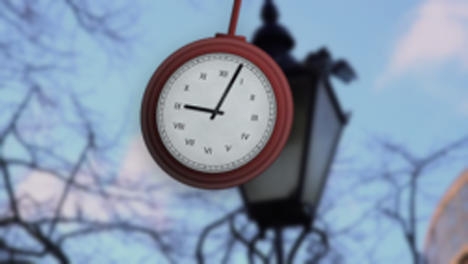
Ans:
9 h 03 min
